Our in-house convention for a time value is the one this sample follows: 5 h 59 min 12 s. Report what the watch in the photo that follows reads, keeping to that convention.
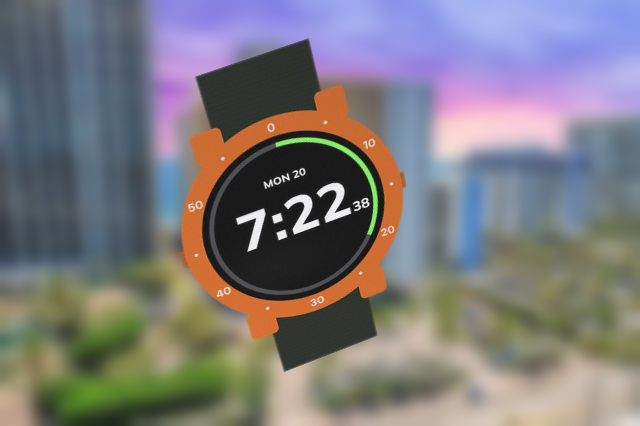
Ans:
7 h 22 min 38 s
